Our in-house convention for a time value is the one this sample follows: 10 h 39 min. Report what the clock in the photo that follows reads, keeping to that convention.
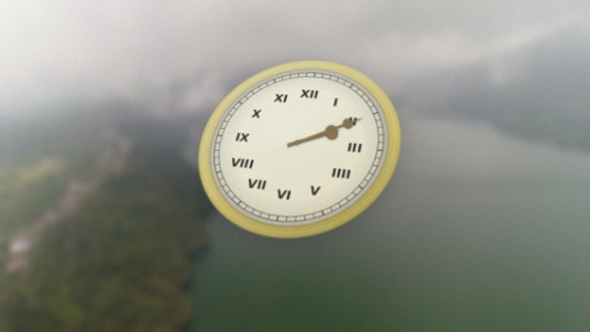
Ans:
2 h 10 min
